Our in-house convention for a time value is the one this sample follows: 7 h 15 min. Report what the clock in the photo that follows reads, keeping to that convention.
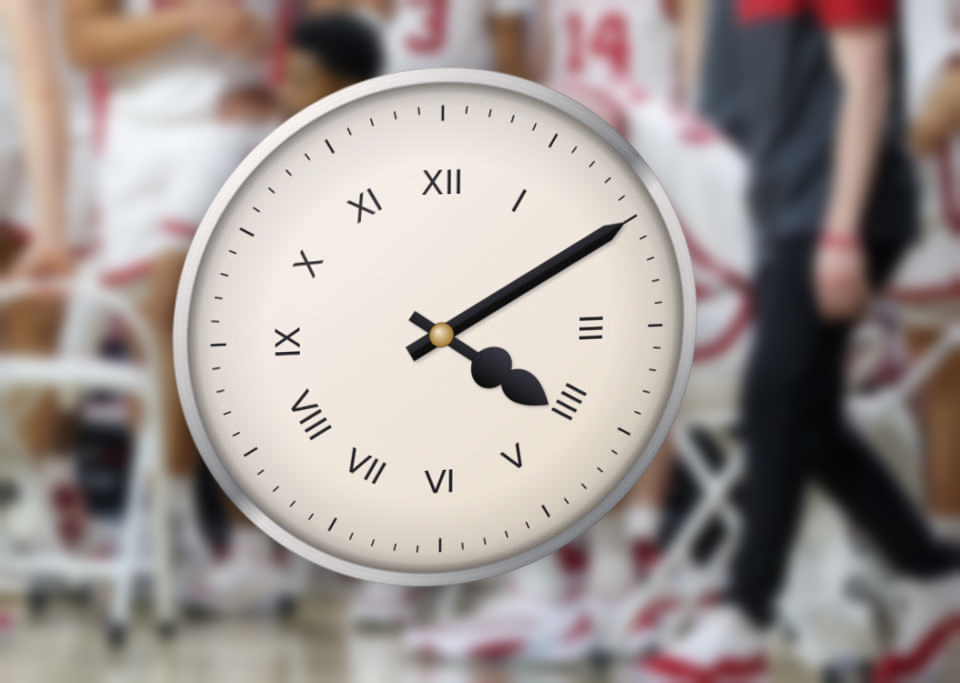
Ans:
4 h 10 min
